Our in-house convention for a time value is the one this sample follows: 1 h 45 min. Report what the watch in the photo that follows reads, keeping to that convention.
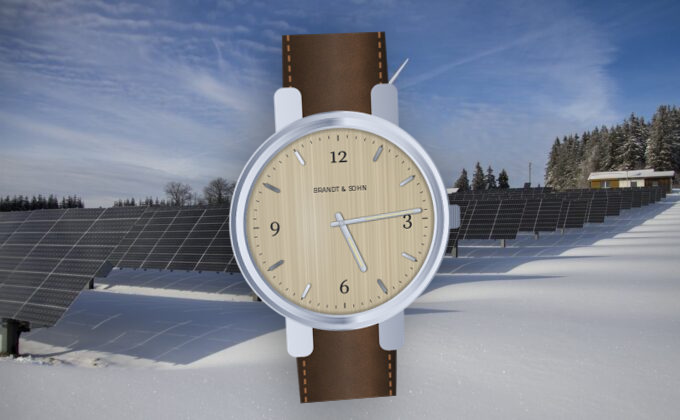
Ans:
5 h 14 min
